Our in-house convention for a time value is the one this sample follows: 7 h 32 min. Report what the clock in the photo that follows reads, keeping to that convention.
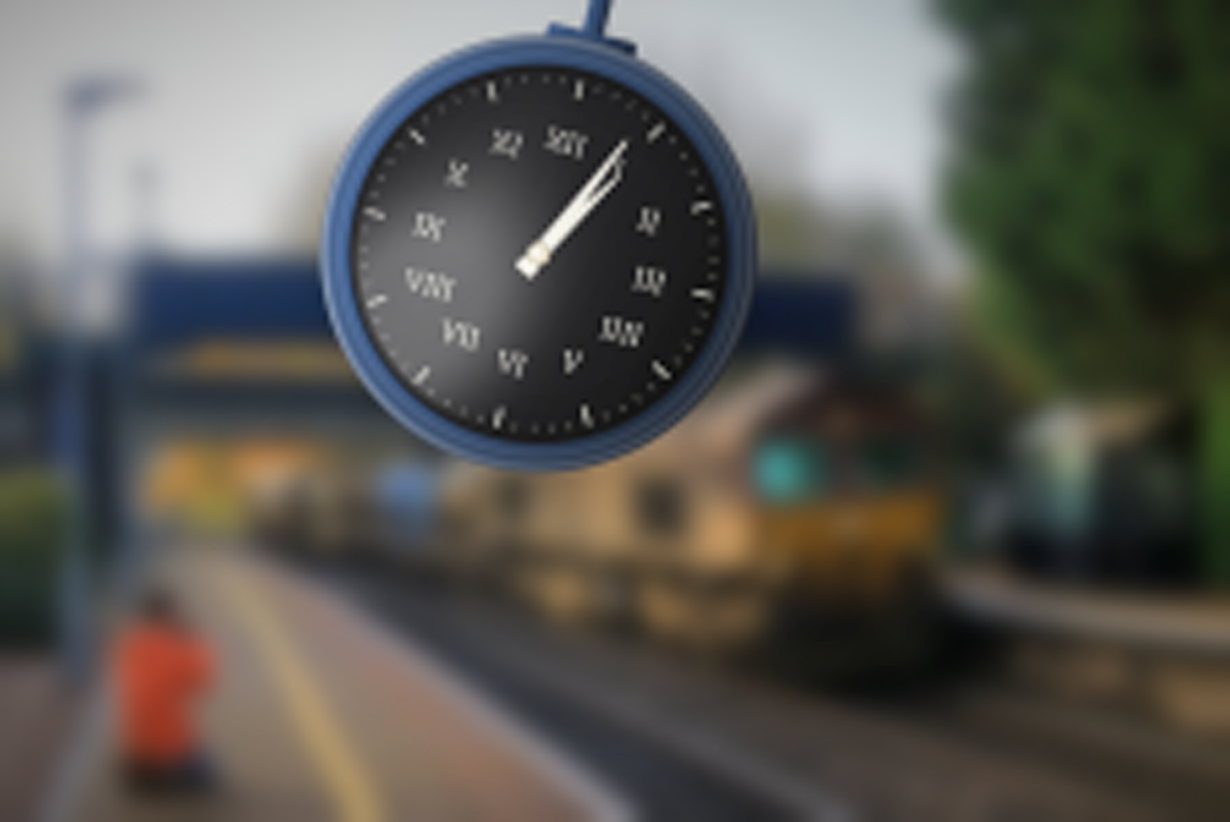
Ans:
1 h 04 min
